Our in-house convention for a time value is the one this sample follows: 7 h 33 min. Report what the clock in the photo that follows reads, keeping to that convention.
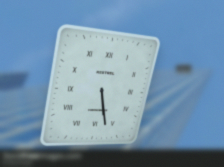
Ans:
5 h 27 min
